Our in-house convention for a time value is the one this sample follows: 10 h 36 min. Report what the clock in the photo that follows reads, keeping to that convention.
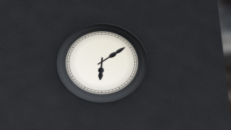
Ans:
6 h 09 min
